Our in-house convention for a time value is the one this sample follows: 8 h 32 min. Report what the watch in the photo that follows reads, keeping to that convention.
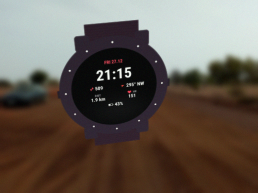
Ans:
21 h 15 min
